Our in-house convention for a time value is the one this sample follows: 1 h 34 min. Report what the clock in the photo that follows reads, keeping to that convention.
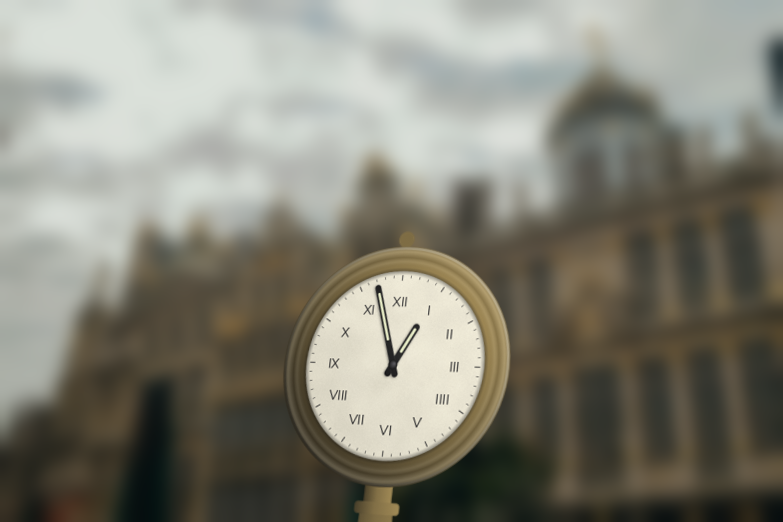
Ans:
12 h 57 min
